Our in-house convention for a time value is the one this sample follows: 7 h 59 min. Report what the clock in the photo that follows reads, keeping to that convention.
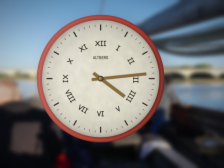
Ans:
4 h 14 min
